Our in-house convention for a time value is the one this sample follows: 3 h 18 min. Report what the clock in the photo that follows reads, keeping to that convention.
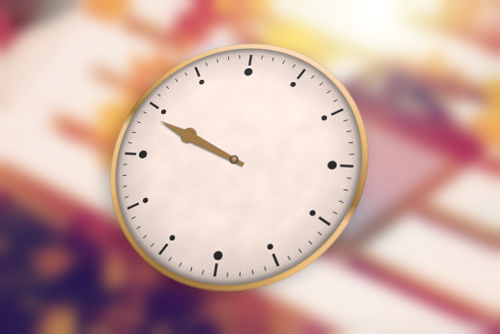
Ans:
9 h 49 min
